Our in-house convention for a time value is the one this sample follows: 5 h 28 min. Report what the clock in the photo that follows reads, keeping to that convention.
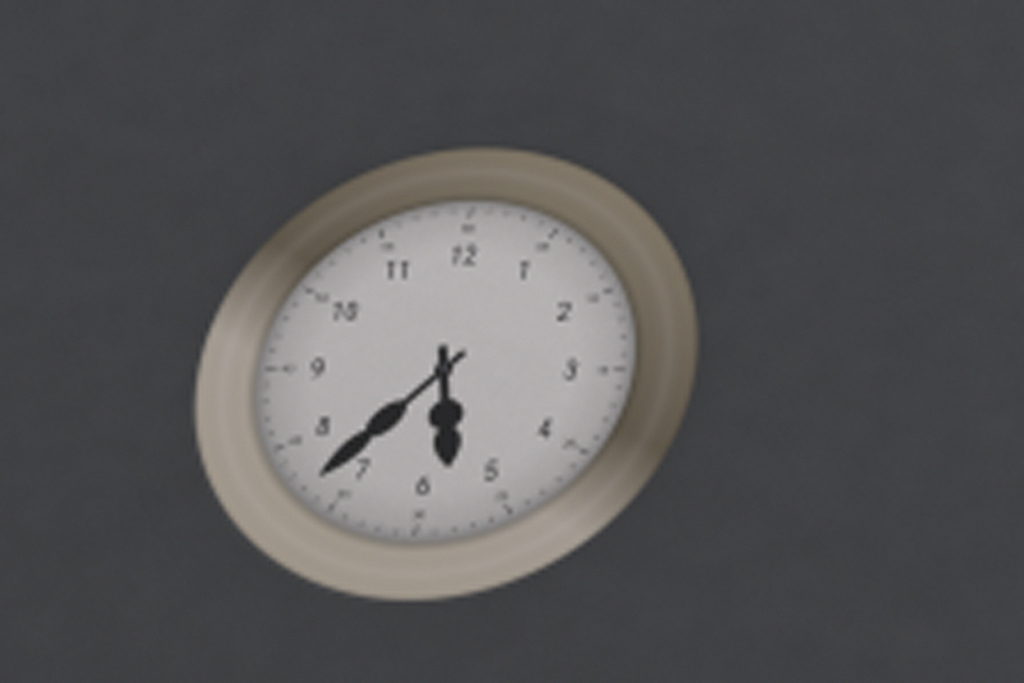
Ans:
5 h 37 min
